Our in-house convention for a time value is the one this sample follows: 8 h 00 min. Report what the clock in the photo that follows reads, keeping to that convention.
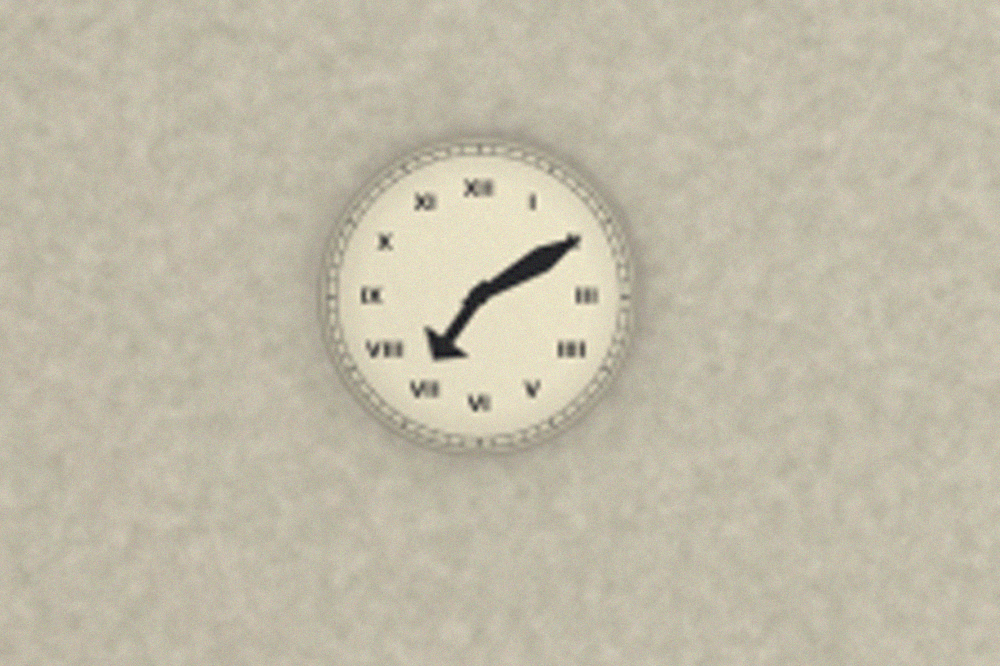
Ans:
7 h 10 min
